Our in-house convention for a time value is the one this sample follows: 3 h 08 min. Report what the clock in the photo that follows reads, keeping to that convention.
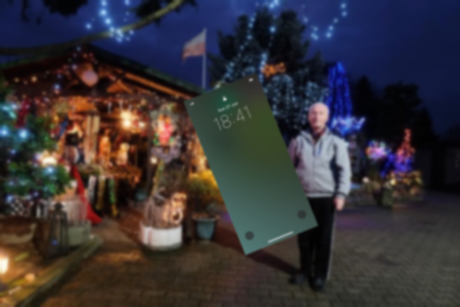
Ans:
18 h 41 min
